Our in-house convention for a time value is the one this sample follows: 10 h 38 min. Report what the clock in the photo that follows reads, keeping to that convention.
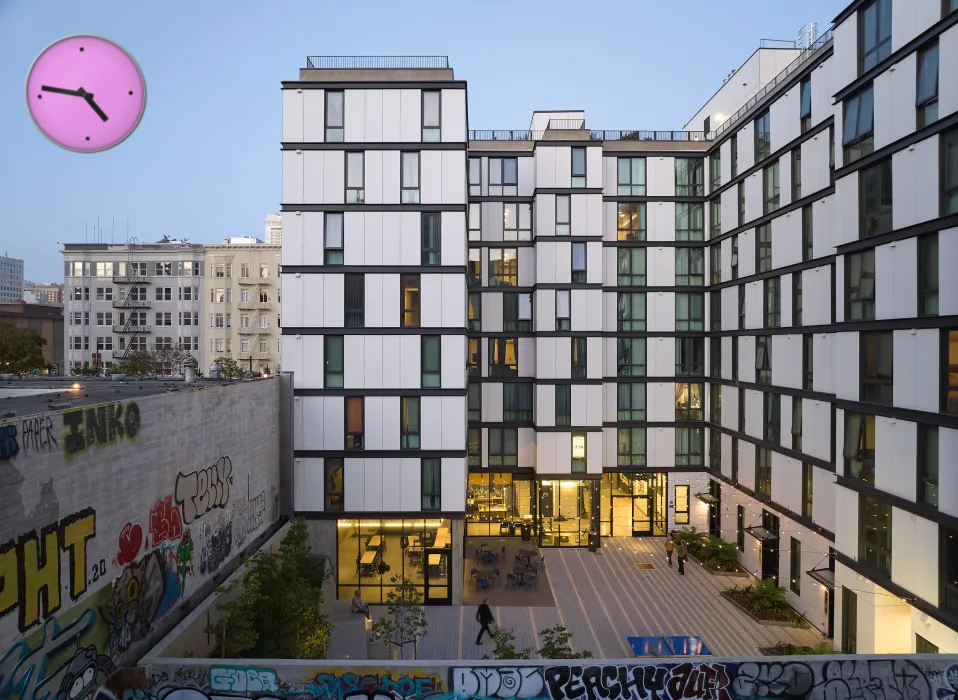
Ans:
4 h 47 min
